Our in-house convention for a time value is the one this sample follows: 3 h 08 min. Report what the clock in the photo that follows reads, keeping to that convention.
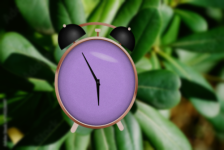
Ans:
5 h 55 min
